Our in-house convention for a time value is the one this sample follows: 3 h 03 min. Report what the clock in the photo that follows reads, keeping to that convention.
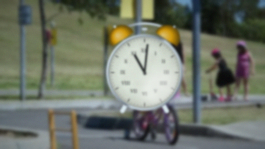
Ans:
11 h 01 min
